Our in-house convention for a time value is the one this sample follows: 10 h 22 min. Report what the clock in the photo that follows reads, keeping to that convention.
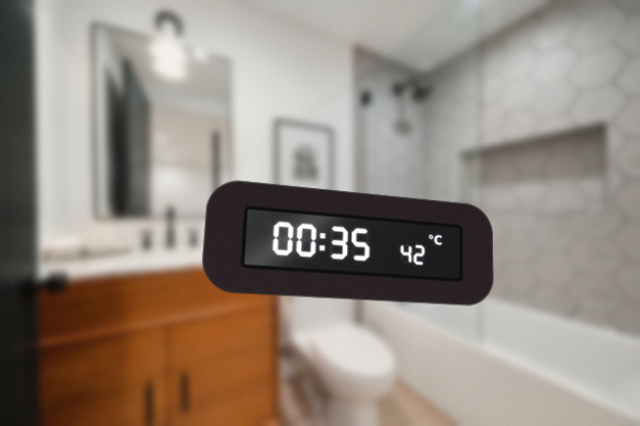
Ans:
0 h 35 min
